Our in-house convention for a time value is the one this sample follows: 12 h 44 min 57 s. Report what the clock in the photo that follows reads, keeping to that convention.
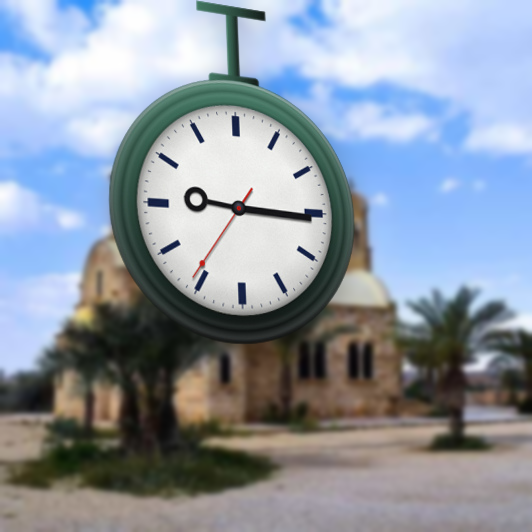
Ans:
9 h 15 min 36 s
